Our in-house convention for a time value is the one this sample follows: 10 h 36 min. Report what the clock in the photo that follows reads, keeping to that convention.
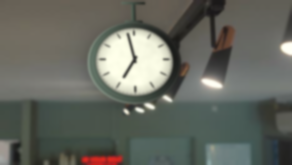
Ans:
6 h 58 min
